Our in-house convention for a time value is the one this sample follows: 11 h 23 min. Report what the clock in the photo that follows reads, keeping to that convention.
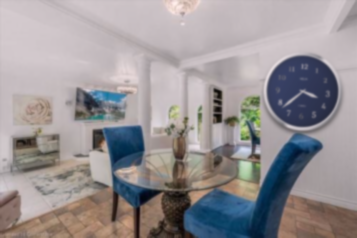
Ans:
3 h 38 min
